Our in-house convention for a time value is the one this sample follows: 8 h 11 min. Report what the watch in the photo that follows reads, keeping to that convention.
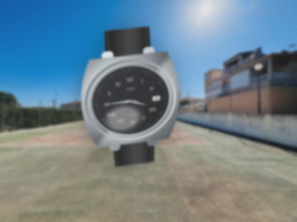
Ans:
3 h 45 min
